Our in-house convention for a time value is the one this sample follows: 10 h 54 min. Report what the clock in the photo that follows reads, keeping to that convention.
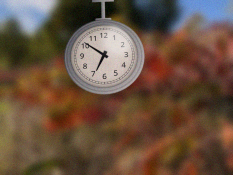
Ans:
6 h 51 min
